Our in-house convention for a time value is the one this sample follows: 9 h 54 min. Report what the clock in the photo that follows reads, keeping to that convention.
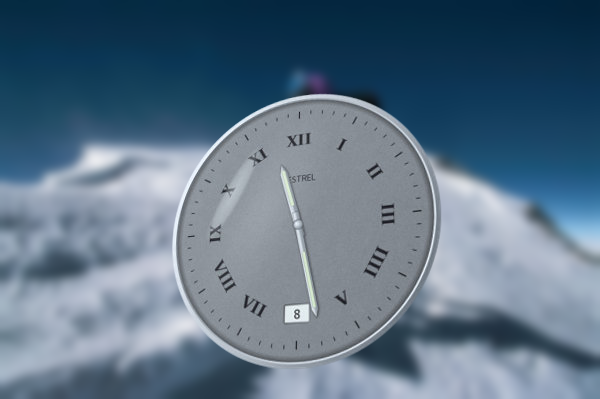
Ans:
11 h 28 min
